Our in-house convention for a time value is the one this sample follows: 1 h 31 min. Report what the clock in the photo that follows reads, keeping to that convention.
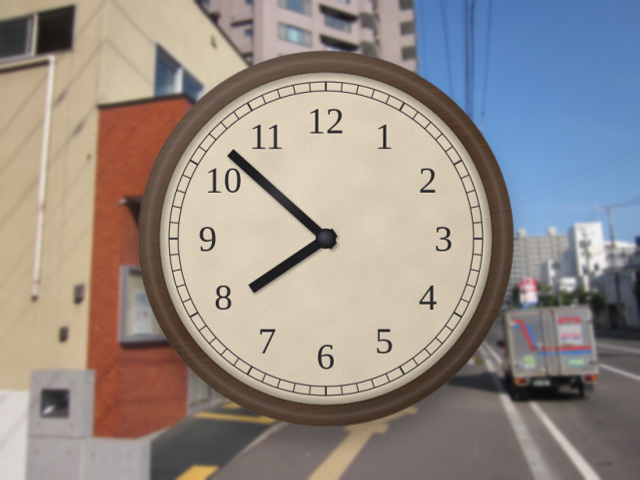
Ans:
7 h 52 min
